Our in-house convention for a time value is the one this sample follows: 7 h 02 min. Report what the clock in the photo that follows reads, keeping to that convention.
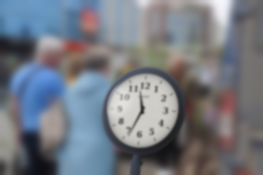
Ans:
11 h 34 min
